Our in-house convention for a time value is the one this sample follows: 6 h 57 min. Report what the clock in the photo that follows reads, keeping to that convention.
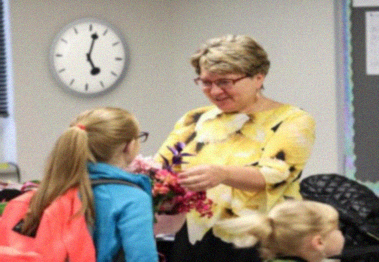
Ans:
5 h 02 min
